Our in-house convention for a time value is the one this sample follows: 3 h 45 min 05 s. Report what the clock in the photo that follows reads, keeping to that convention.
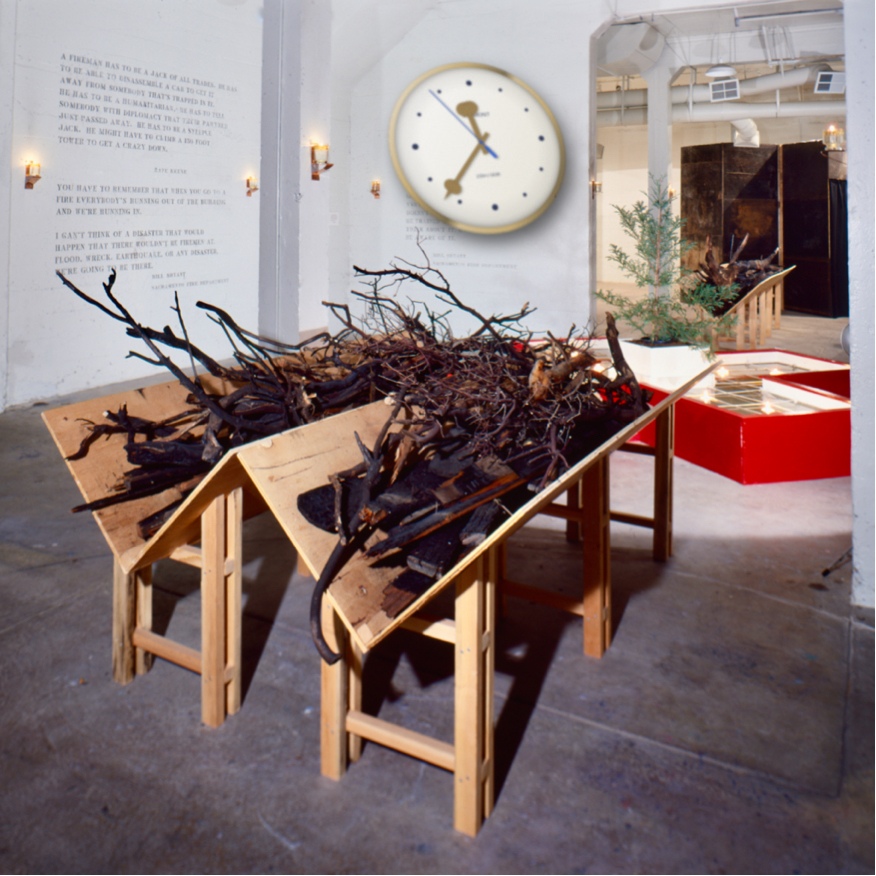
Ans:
11 h 36 min 54 s
